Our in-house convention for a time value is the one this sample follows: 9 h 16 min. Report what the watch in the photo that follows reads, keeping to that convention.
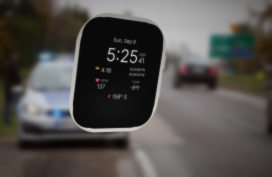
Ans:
5 h 25 min
